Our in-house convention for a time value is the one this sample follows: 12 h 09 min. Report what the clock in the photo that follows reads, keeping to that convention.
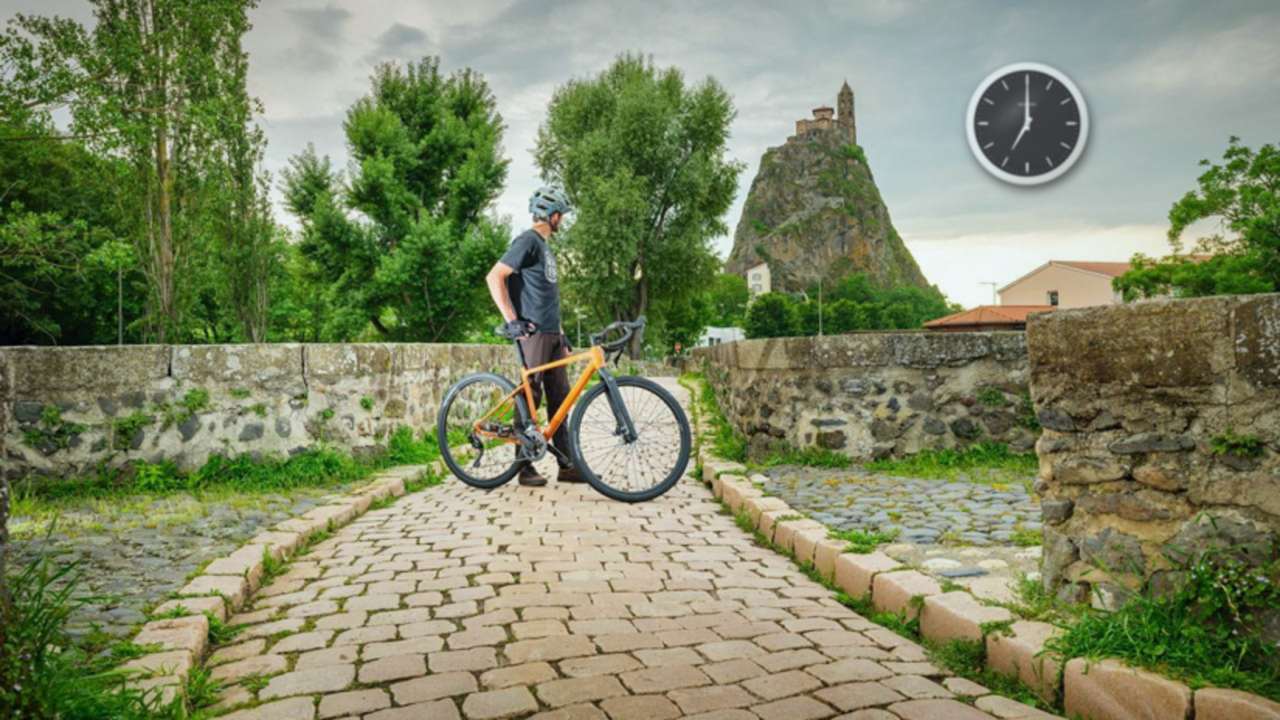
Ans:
7 h 00 min
